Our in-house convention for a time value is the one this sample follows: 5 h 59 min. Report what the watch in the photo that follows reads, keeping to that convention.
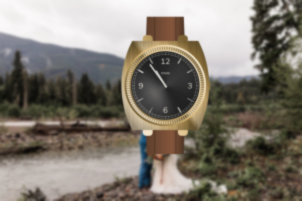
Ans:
10 h 54 min
